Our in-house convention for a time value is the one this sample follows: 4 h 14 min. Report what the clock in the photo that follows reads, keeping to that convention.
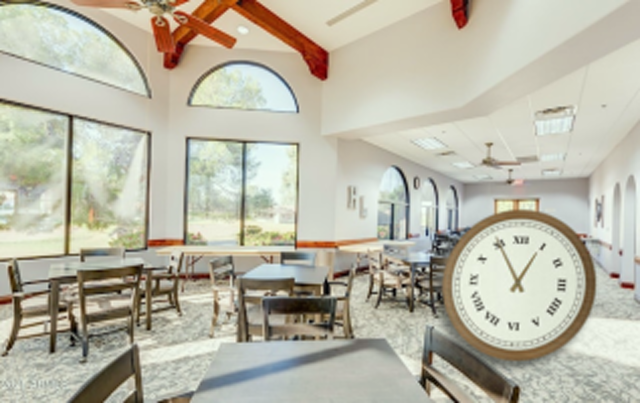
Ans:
12 h 55 min
